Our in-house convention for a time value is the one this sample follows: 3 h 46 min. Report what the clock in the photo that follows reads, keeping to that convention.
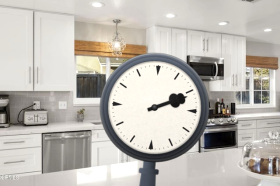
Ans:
2 h 11 min
